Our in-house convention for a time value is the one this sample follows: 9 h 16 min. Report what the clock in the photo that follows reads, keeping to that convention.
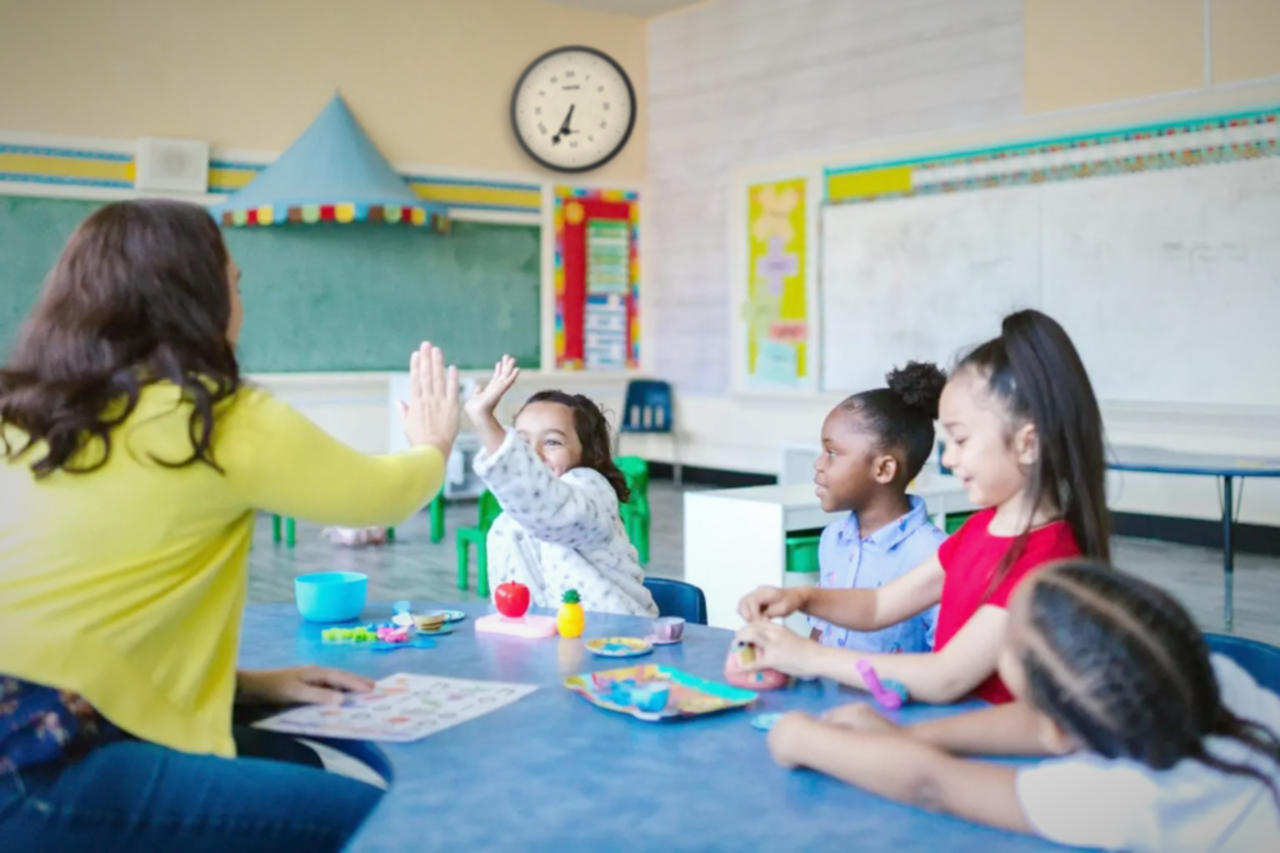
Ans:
6 h 35 min
